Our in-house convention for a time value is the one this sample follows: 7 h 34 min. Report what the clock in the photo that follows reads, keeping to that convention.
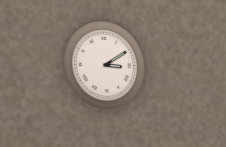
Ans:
3 h 10 min
